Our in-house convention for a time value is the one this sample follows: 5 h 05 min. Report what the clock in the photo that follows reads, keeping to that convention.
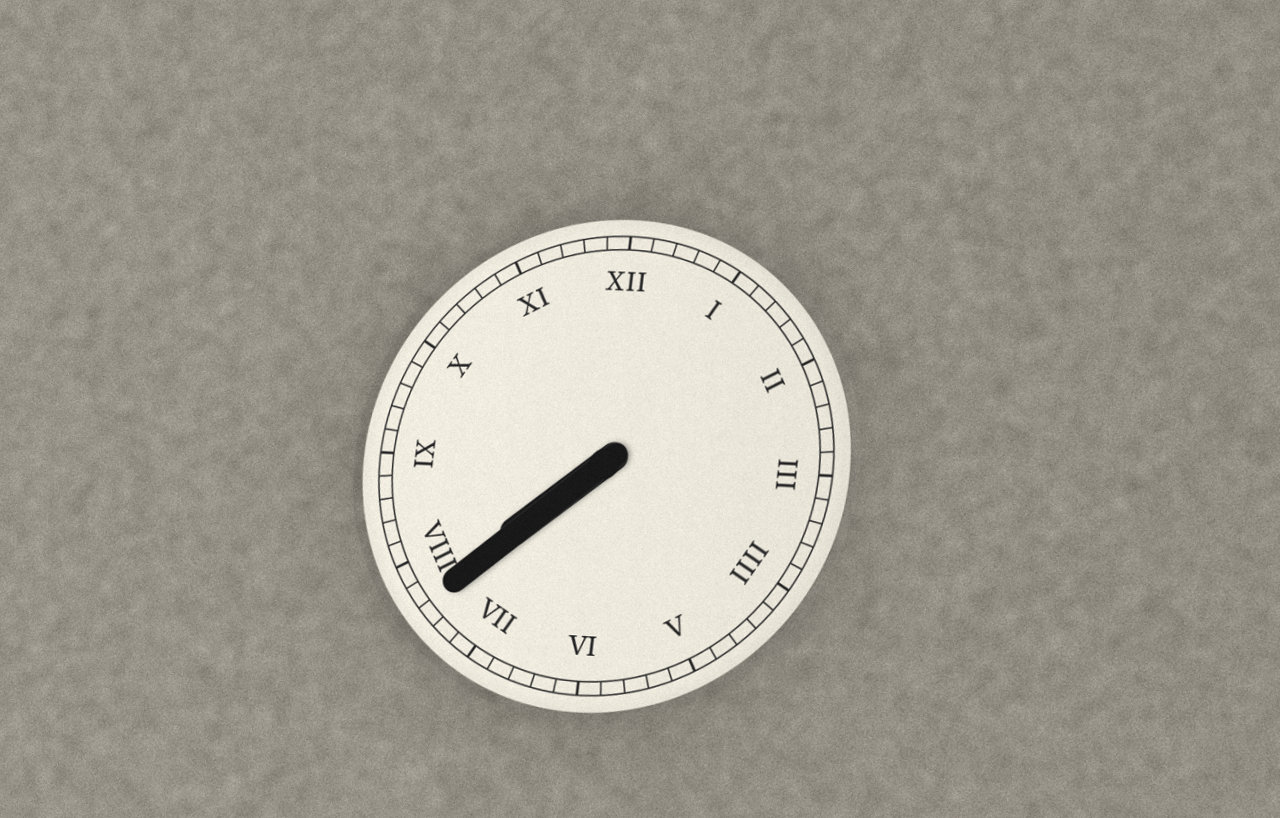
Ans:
7 h 38 min
